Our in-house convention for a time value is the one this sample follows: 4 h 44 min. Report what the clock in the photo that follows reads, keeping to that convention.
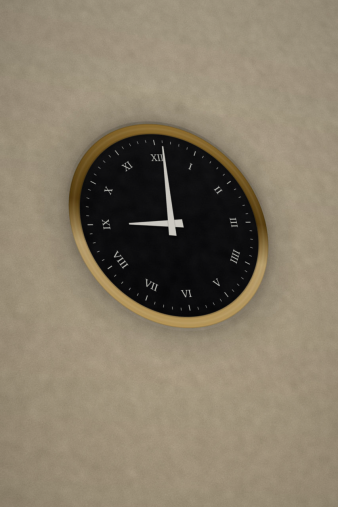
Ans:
9 h 01 min
